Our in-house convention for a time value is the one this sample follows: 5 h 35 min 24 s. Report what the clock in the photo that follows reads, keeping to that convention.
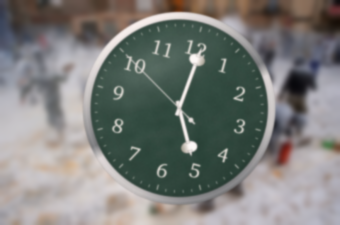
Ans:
5 h 00 min 50 s
